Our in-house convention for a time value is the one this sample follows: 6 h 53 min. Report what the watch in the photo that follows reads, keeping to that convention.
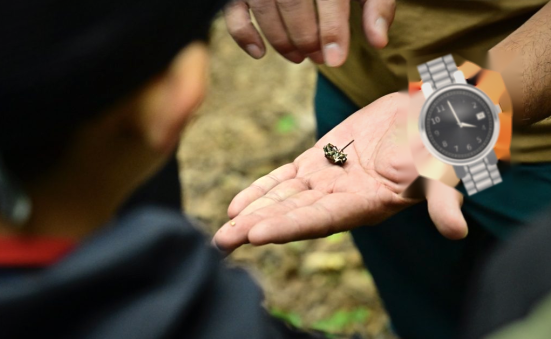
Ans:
3 h 59 min
